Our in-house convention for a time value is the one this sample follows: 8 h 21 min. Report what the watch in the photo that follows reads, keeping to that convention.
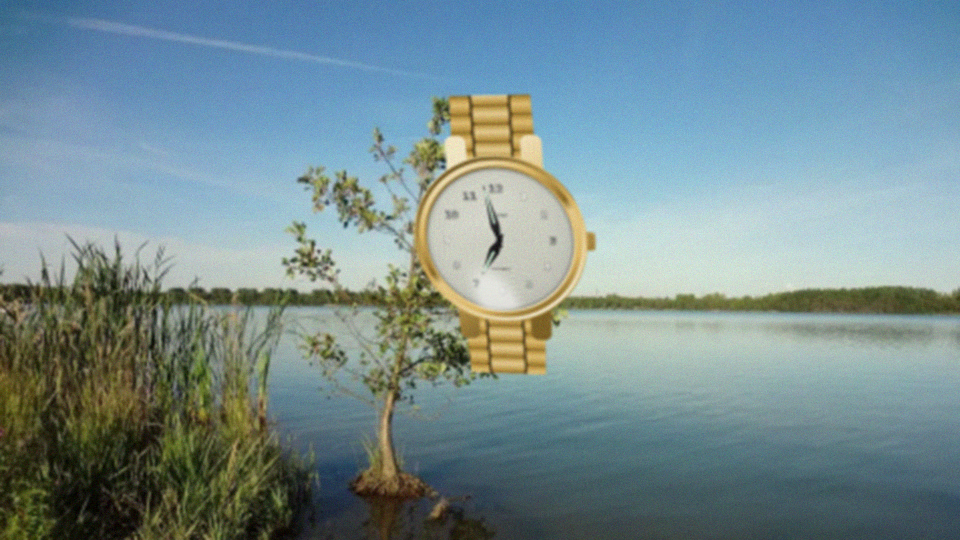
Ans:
6 h 58 min
